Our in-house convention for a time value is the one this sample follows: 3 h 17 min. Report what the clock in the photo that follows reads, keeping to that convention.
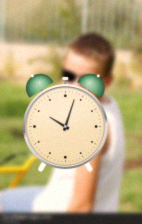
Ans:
10 h 03 min
